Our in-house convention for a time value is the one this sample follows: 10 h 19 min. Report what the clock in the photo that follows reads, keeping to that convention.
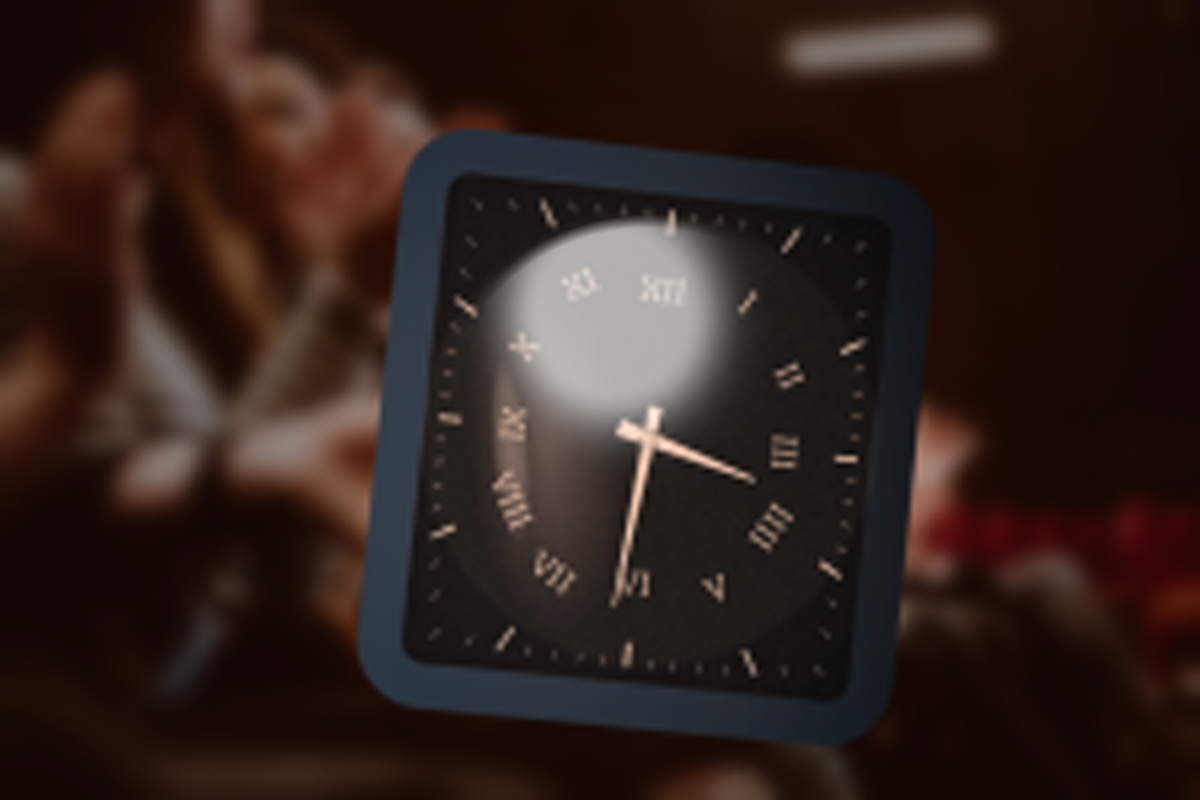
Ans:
3 h 31 min
